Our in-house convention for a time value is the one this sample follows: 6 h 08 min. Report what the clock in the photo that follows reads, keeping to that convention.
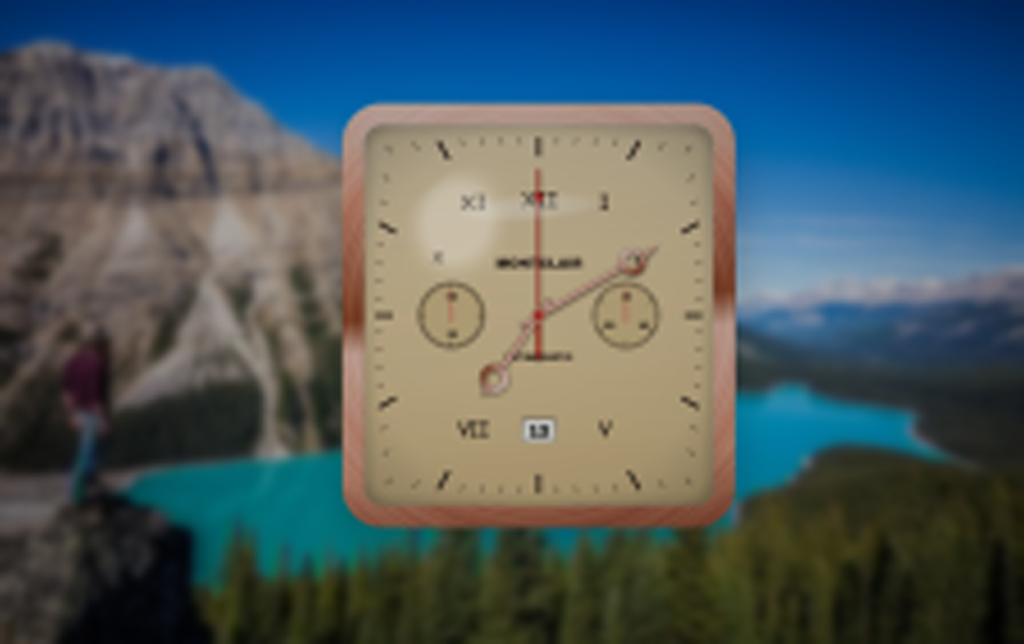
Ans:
7 h 10 min
